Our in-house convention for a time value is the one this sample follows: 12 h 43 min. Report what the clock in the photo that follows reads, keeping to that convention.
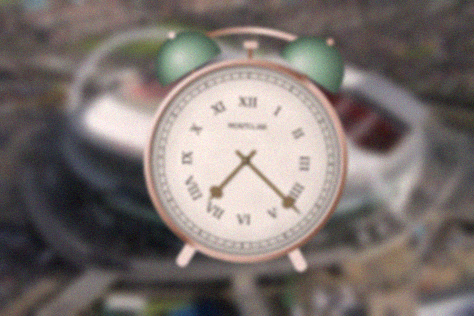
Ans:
7 h 22 min
